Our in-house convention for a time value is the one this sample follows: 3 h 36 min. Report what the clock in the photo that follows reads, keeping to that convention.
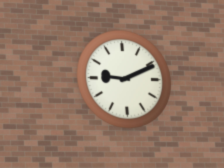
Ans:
9 h 11 min
